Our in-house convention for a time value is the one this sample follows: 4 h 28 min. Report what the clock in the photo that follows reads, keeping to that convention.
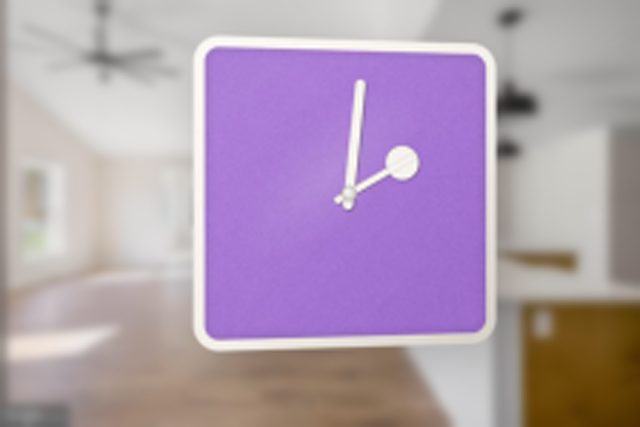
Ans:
2 h 01 min
